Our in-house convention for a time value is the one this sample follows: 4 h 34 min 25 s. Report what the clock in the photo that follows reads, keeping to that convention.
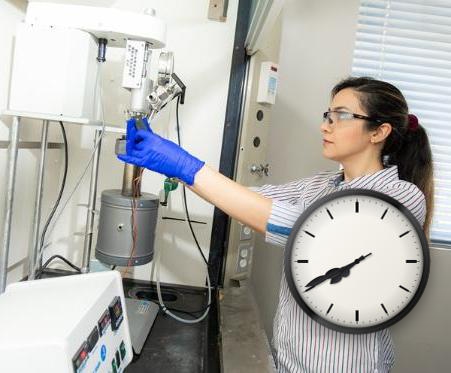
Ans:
7 h 40 min 40 s
